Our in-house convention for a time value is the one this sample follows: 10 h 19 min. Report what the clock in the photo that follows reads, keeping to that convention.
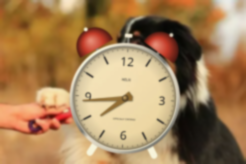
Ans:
7 h 44 min
